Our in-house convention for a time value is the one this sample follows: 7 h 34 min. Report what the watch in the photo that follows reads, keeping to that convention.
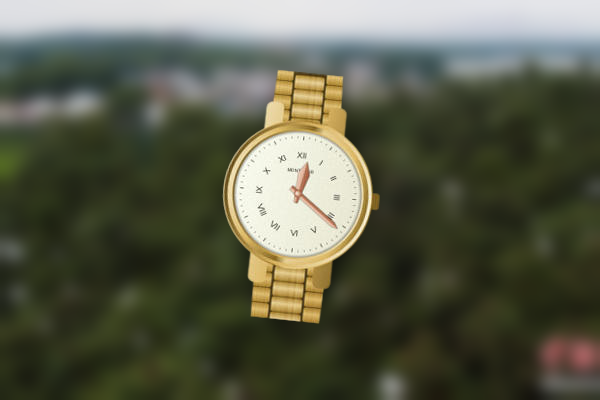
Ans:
12 h 21 min
